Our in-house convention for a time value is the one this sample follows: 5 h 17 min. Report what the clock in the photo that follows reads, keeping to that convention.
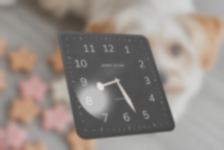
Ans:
8 h 27 min
